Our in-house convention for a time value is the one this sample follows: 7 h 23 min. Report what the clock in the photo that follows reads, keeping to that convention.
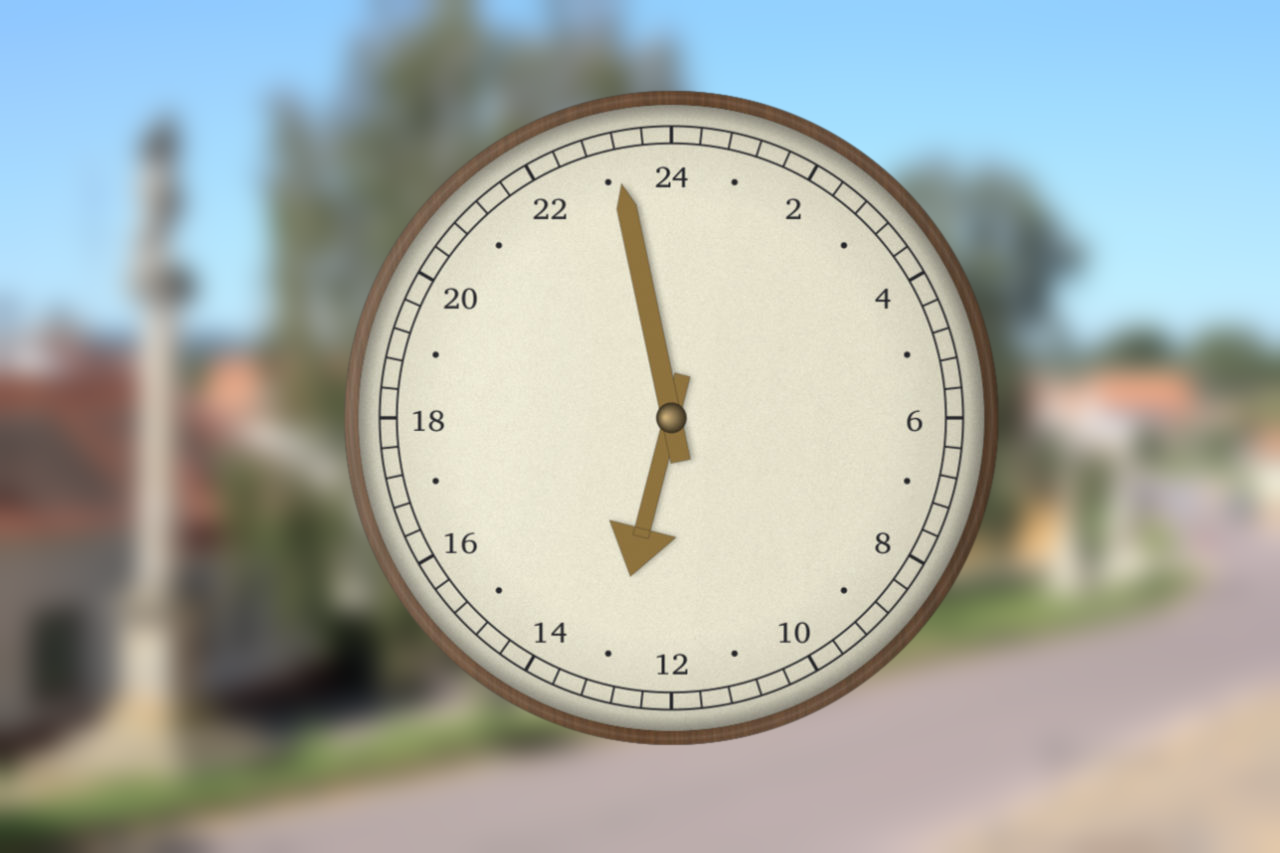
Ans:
12 h 58 min
